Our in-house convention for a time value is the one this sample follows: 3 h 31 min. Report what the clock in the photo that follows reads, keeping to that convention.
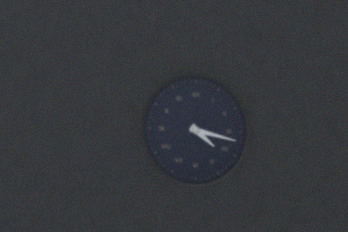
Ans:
4 h 17 min
